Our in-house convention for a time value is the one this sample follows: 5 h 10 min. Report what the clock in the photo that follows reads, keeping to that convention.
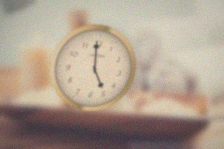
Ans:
4 h 59 min
